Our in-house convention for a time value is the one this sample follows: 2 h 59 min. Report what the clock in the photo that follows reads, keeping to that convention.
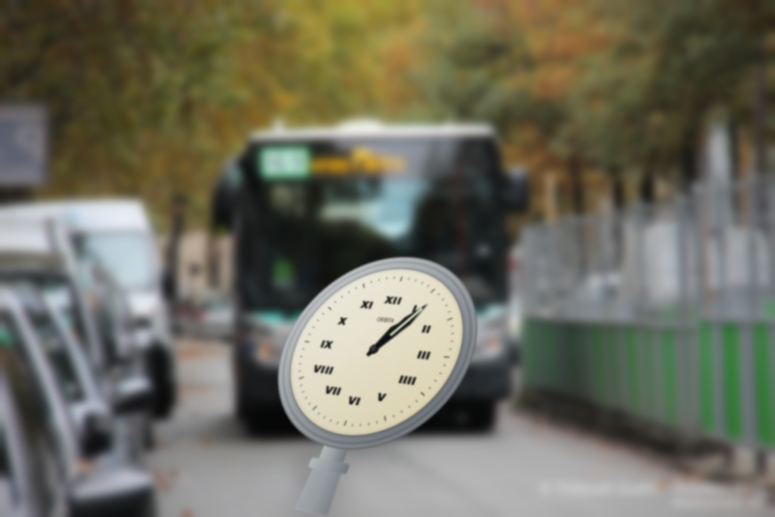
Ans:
1 h 06 min
